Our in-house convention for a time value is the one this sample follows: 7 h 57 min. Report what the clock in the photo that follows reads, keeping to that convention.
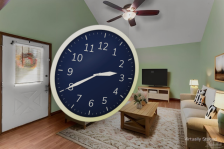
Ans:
2 h 40 min
